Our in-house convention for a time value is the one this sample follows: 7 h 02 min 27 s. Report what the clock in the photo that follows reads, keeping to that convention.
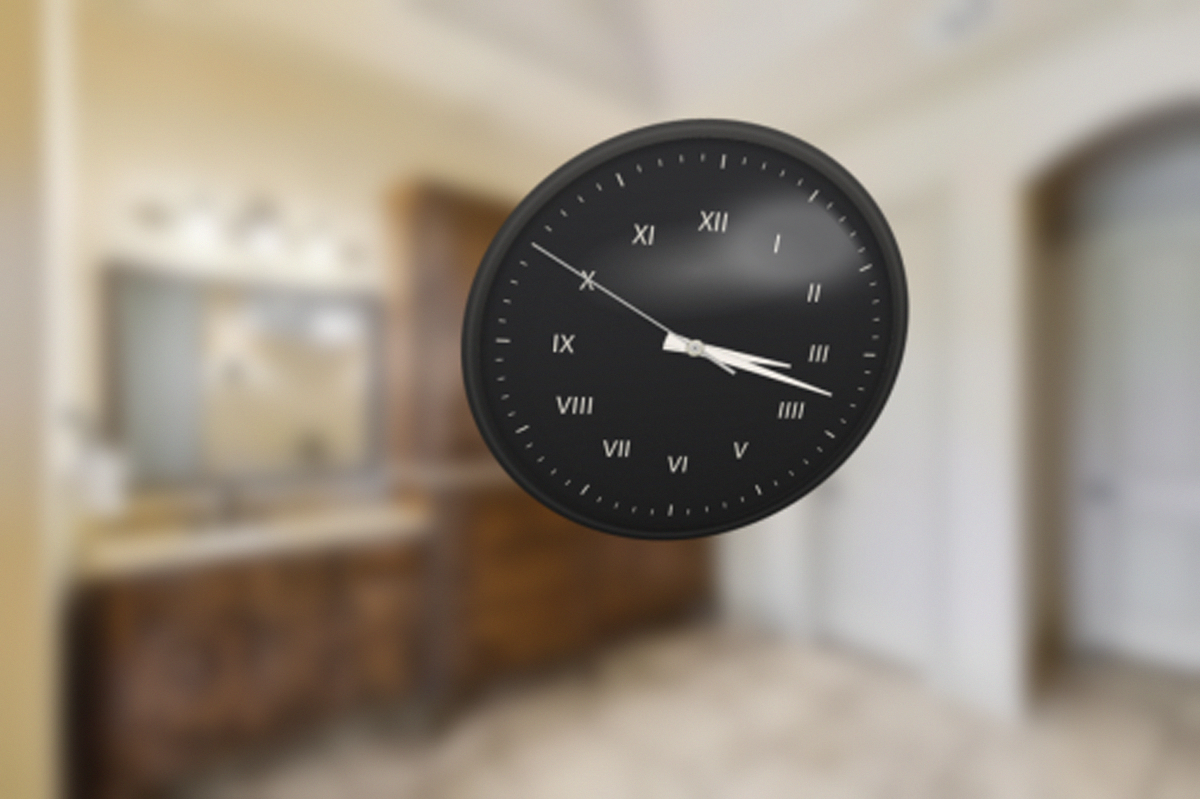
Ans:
3 h 17 min 50 s
